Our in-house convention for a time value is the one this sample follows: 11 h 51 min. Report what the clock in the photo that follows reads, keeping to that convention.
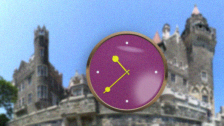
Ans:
10 h 38 min
